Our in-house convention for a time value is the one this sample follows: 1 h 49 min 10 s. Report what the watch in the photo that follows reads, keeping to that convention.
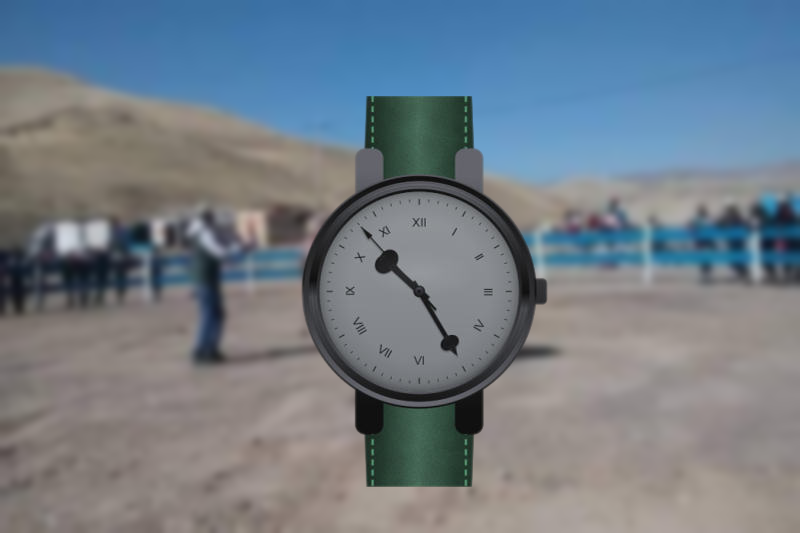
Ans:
10 h 24 min 53 s
